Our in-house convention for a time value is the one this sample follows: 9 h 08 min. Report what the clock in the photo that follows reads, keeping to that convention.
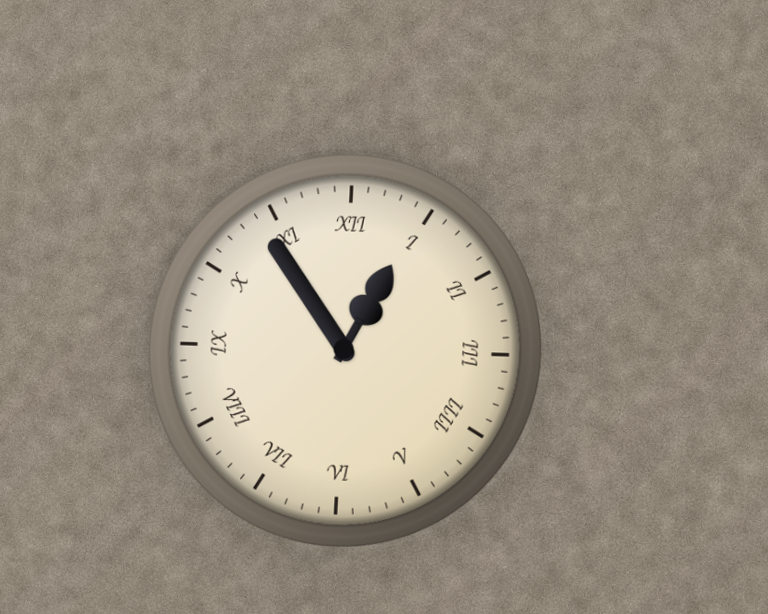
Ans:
12 h 54 min
